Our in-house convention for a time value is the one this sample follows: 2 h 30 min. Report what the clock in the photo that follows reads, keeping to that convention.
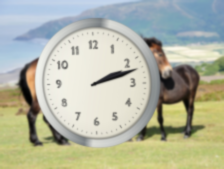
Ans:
2 h 12 min
